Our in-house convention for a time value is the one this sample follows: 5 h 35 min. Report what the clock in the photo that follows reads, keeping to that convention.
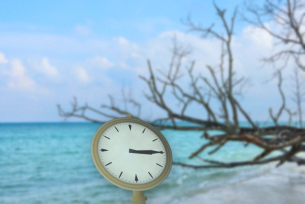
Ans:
3 h 15 min
